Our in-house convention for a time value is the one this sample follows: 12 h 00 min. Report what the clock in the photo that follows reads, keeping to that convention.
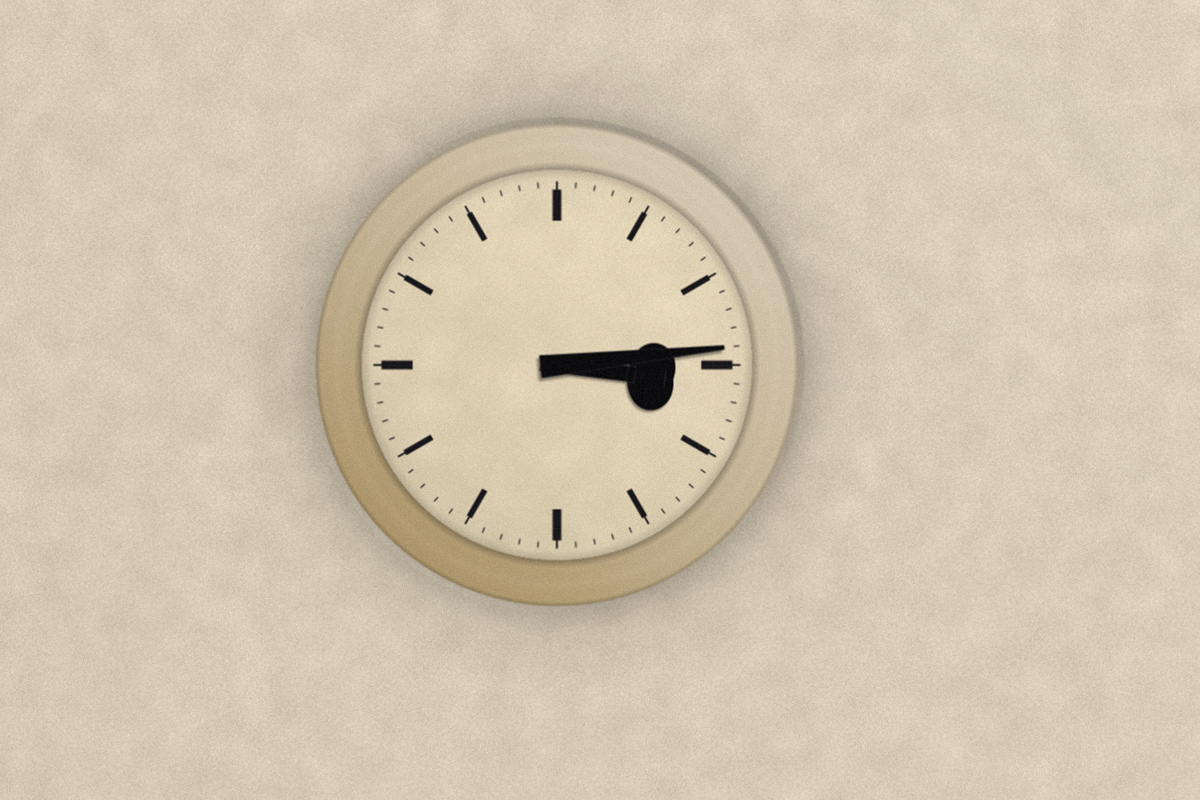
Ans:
3 h 14 min
